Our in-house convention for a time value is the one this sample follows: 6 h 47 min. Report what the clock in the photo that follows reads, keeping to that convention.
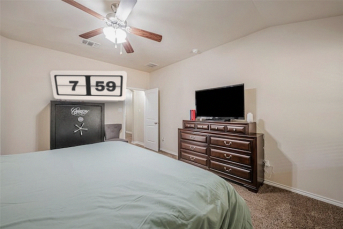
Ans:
7 h 59 min
